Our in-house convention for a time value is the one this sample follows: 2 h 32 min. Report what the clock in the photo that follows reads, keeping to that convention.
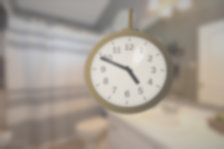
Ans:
4 h 49 min
